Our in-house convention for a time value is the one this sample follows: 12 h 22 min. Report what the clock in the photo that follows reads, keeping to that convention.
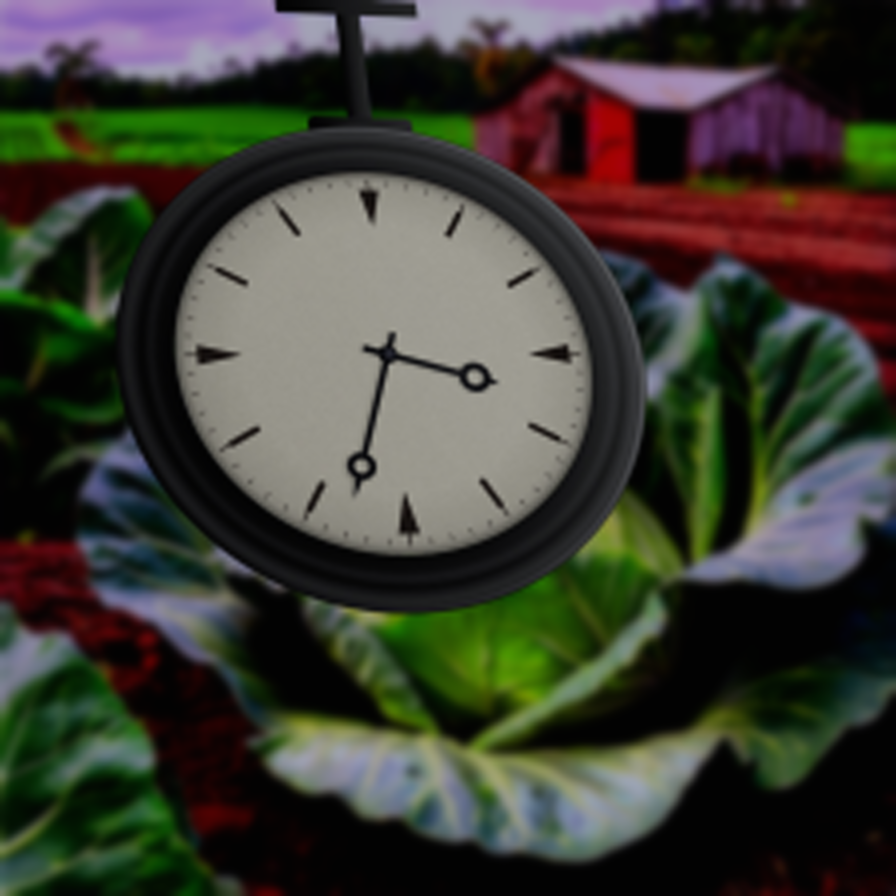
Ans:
3 h 33 min
